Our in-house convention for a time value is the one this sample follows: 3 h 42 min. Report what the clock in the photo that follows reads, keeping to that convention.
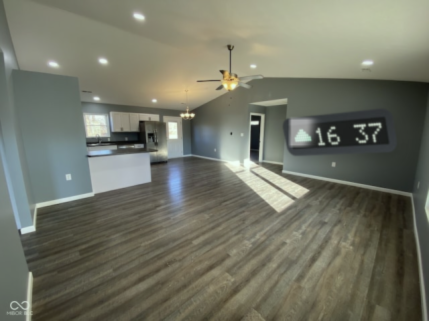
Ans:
16 h 37 min
